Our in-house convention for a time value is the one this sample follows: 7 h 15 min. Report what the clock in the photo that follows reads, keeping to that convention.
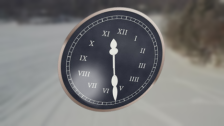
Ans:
11 h 27 min
